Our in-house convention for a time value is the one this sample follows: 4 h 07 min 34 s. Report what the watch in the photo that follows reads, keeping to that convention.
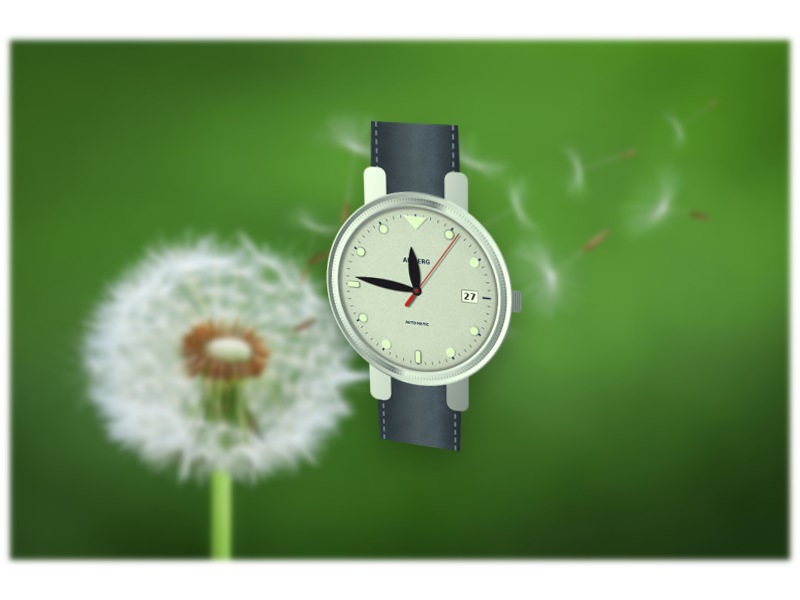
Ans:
11 h 46 min 06 s
